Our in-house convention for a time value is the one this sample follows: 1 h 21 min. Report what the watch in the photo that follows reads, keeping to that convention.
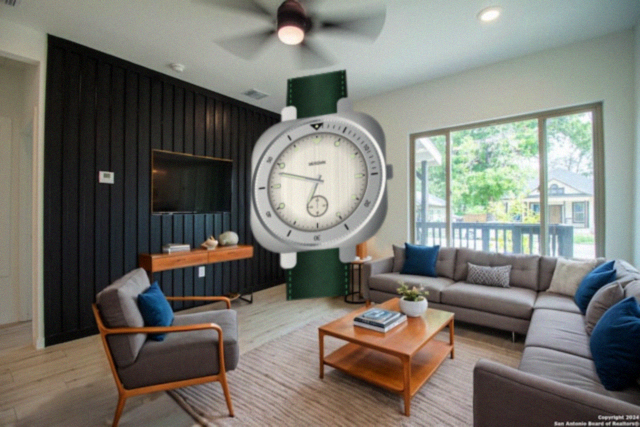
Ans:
6 h 48 min
